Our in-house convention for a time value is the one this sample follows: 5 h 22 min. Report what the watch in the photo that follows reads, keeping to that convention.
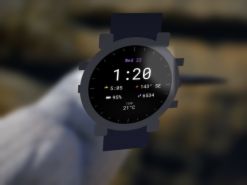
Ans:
1 h 20 min
